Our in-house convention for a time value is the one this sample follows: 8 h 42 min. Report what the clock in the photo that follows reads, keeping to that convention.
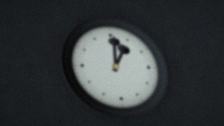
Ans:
1 h 01 min
